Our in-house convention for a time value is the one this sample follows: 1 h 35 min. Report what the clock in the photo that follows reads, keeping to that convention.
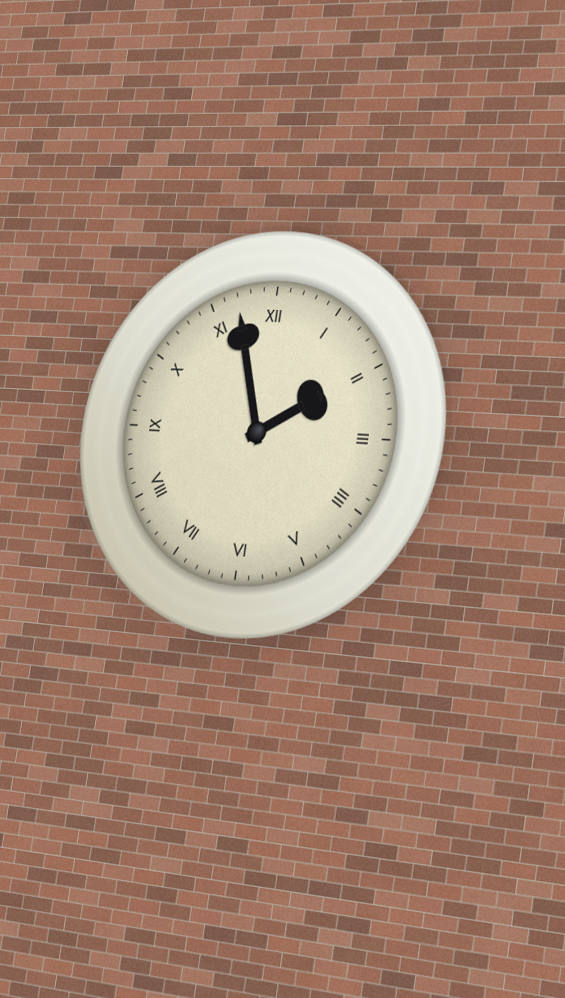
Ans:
1 h 57 min
